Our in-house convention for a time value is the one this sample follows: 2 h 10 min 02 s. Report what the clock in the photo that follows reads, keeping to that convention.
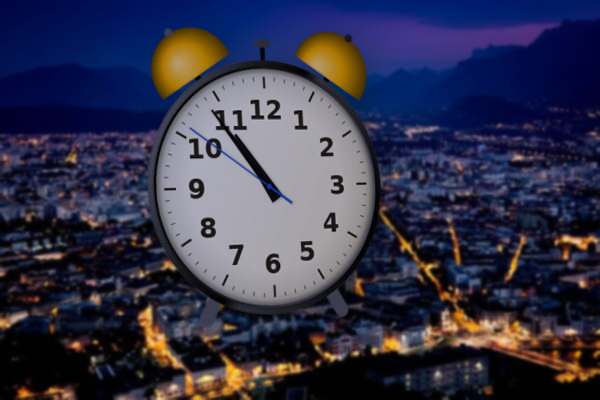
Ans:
10 h 53 min 51 s
